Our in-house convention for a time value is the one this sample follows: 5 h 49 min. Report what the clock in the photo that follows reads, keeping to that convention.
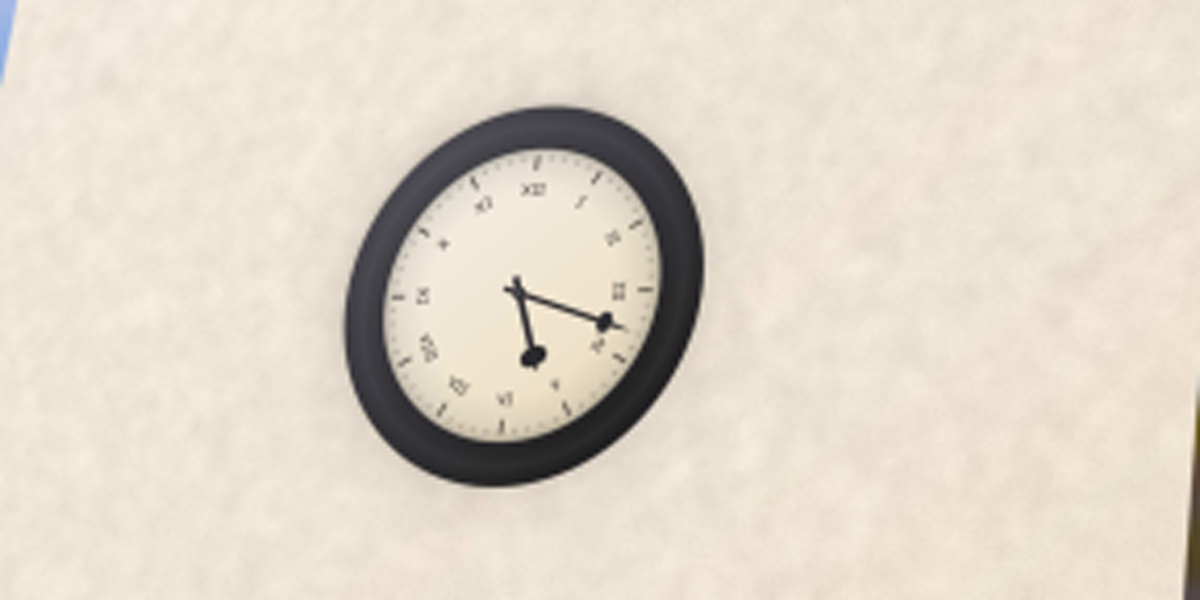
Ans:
5 h 18 min
